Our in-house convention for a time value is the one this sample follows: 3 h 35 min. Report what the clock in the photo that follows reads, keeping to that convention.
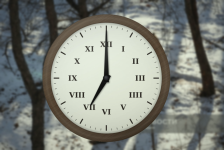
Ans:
7 h 00 min
